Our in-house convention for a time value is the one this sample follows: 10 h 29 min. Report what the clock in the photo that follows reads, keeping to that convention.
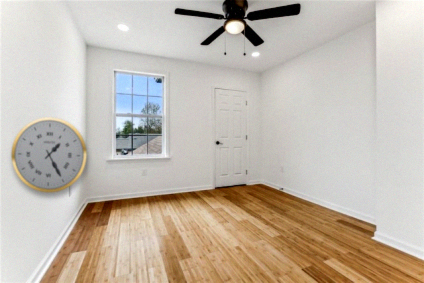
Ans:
1 h 25 min
